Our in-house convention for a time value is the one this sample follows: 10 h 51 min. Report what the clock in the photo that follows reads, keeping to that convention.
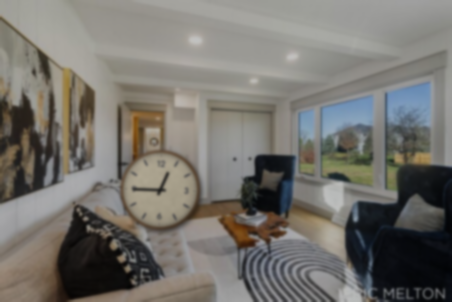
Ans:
12 h 45 min
